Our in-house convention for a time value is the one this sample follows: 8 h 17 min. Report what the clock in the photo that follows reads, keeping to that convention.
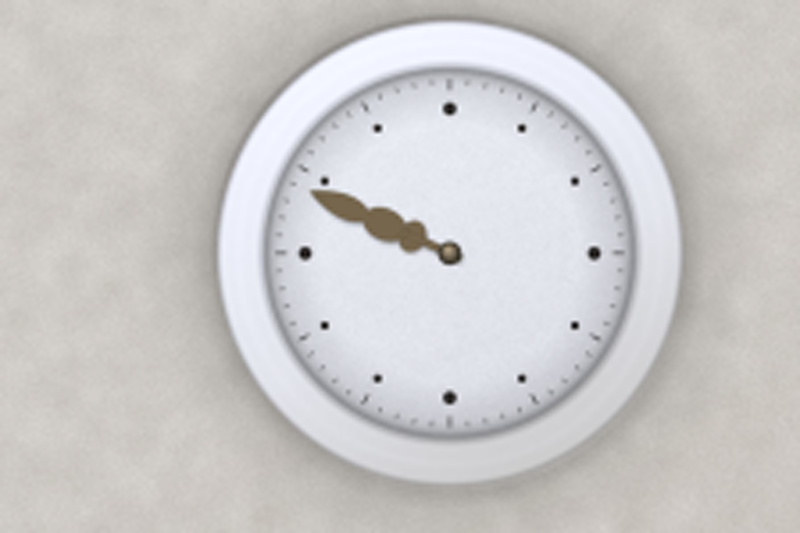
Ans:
9 h 49 min
